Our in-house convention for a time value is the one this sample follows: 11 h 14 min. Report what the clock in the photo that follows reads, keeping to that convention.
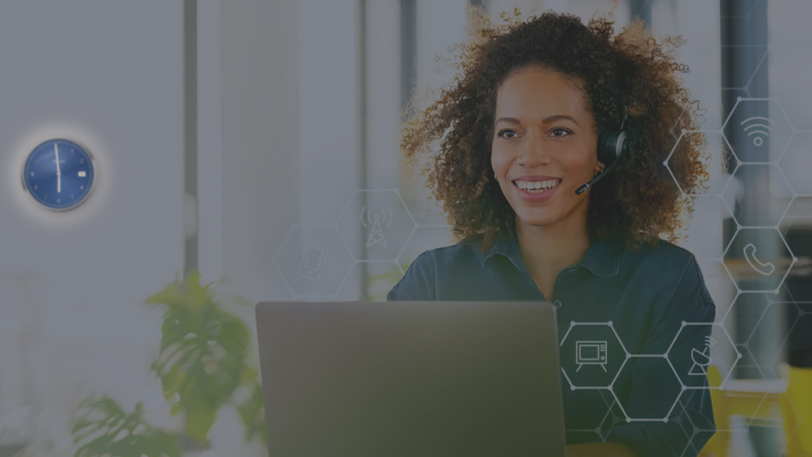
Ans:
5 h 59 min
